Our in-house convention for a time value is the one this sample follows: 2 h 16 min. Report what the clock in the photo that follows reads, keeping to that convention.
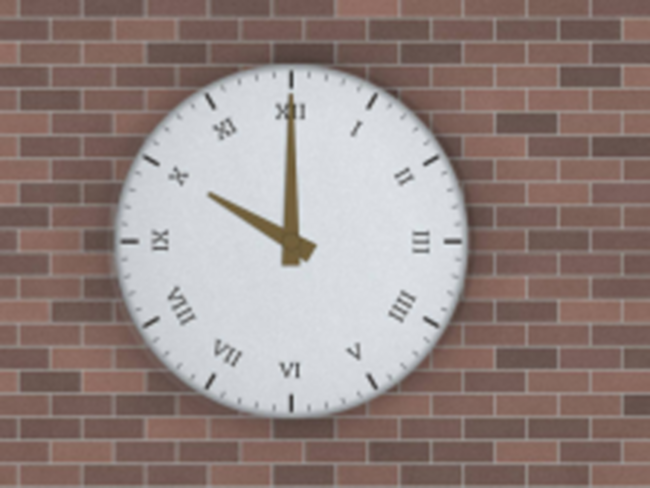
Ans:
10 h 00 min
